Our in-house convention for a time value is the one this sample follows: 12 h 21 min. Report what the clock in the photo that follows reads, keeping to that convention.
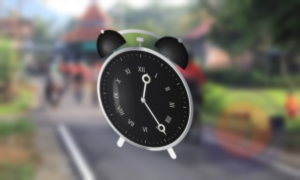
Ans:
12 h 24 min
